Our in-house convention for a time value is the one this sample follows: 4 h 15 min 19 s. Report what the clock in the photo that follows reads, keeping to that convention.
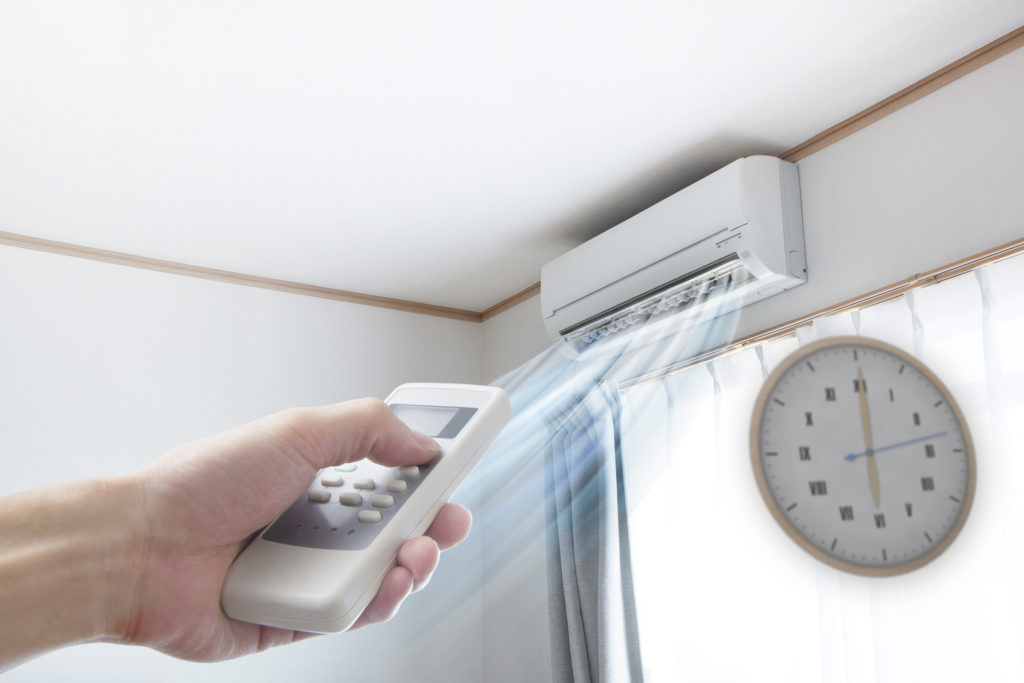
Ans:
6 h 00 min 13 s
